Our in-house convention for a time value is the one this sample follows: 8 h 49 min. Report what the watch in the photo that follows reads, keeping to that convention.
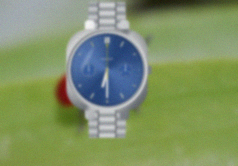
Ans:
6 h 30 min
